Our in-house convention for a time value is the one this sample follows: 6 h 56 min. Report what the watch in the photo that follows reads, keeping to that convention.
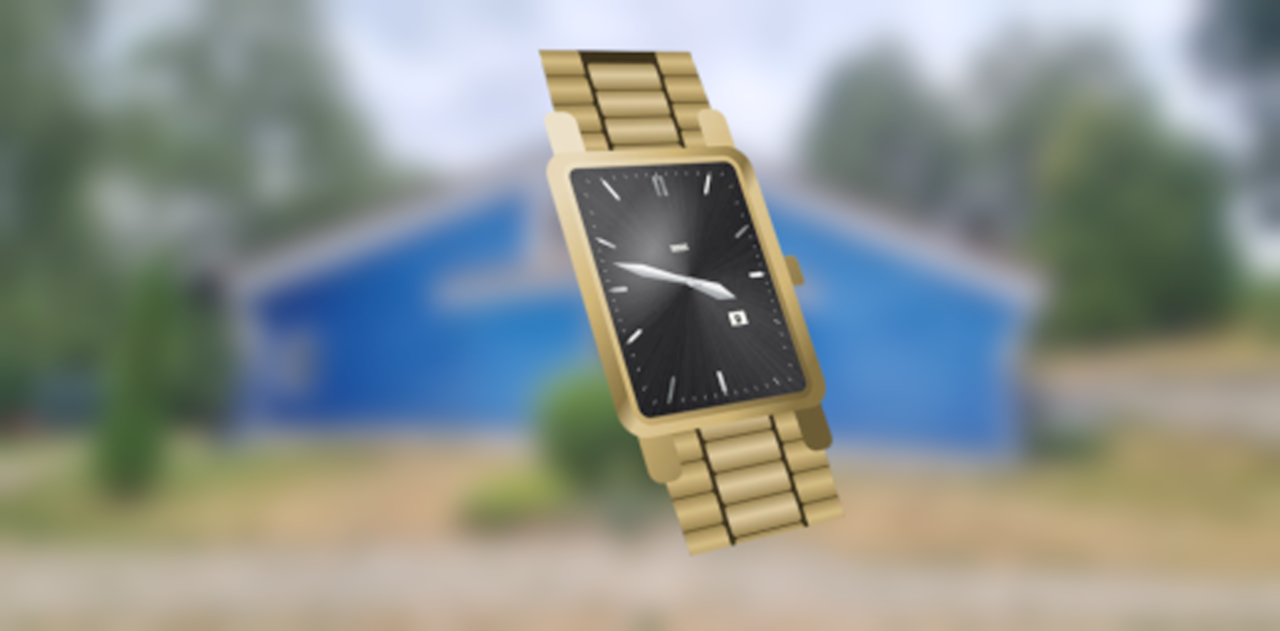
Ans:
3 h 48 min
